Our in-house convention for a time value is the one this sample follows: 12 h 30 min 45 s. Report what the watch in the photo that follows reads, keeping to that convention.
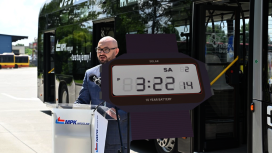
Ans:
3 h 22 min 14 s
